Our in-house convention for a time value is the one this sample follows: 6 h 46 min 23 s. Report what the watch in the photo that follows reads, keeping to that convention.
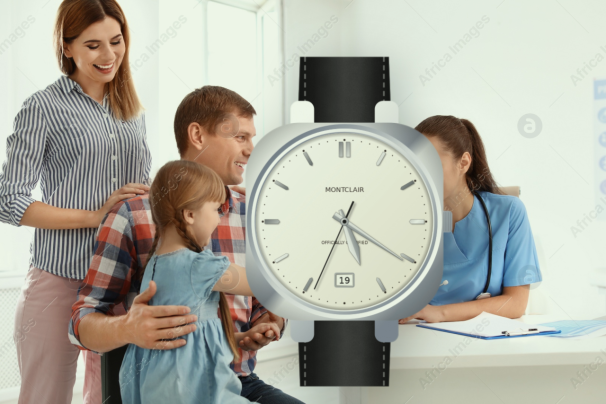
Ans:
5 h 20 min 34 s
